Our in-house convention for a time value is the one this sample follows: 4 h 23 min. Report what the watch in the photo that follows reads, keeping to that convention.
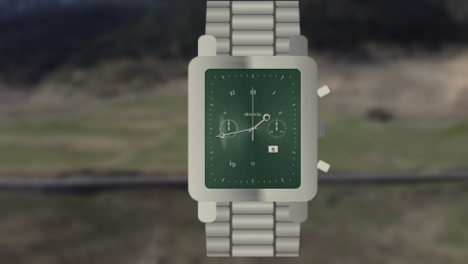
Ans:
1 h 43 min
